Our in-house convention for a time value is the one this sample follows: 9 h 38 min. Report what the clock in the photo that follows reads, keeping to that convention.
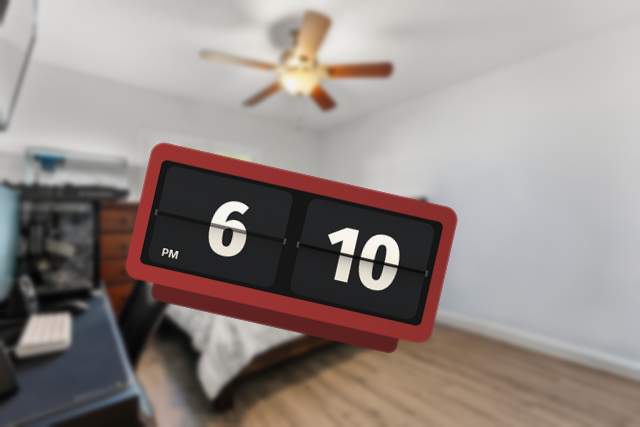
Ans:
6 h 10 min
